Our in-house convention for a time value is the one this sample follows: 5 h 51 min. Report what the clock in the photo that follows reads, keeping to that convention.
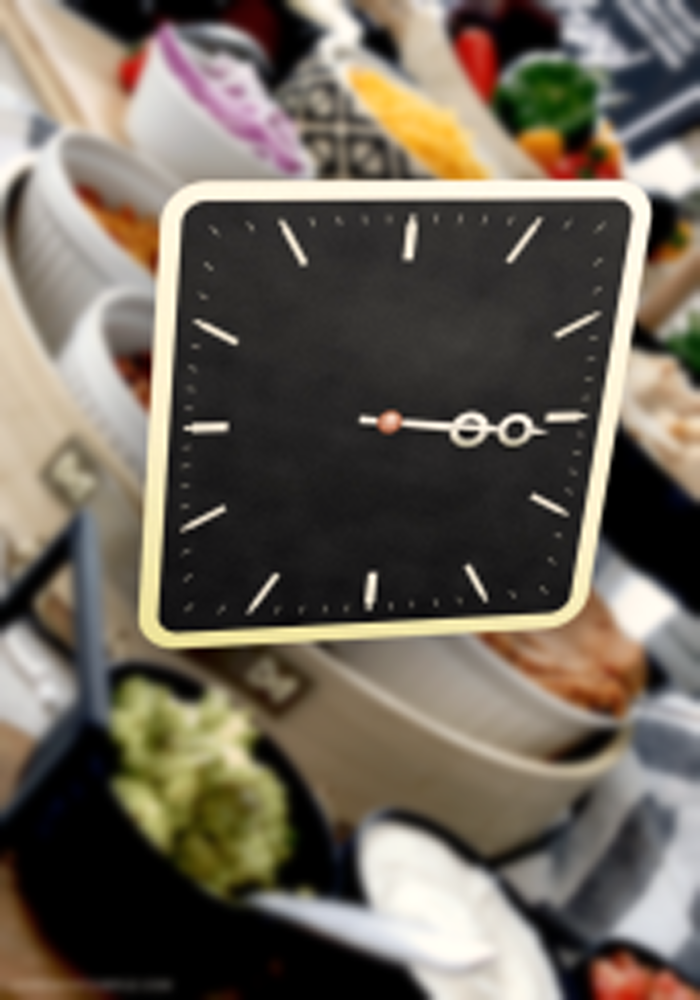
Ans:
3 h 16 min
